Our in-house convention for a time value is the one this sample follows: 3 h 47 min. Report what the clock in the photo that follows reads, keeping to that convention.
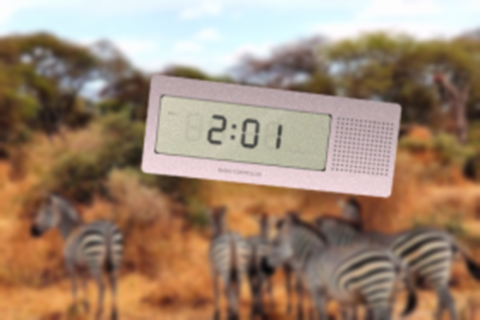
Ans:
2 h 01 min
